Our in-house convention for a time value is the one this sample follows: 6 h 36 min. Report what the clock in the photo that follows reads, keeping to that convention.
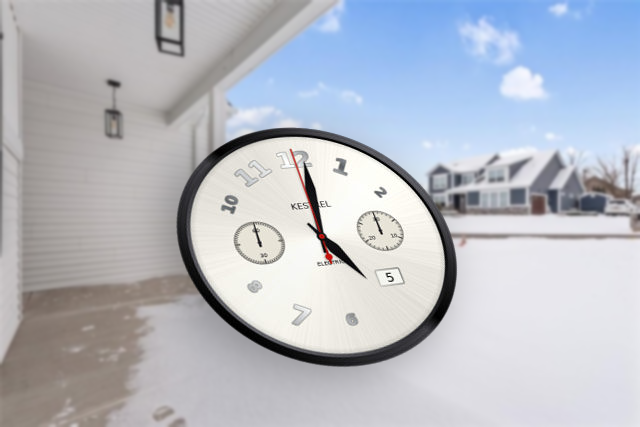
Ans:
5 h 01 min
